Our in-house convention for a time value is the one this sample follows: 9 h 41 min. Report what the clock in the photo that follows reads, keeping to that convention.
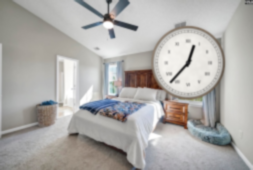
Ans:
12 h 37 min
